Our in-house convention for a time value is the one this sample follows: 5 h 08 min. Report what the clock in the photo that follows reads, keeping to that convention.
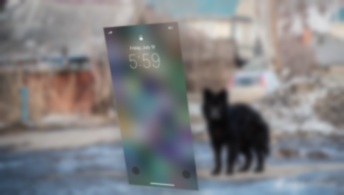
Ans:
5 h 59 min
